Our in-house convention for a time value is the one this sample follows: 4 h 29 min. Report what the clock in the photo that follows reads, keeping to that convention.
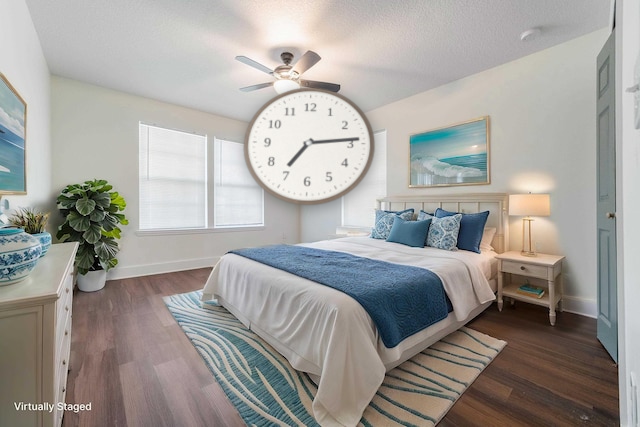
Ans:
7 h 14 min
